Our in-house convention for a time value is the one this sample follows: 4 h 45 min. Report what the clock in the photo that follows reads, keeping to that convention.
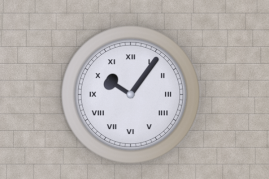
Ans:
10 h 06 min
